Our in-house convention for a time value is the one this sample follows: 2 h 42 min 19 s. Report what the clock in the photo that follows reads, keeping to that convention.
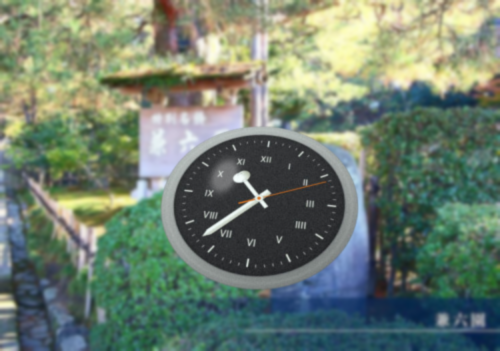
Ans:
10 h 37 min 11 s
